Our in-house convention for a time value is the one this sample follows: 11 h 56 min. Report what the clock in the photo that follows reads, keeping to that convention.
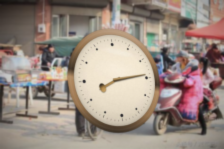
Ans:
8 h 14 min
